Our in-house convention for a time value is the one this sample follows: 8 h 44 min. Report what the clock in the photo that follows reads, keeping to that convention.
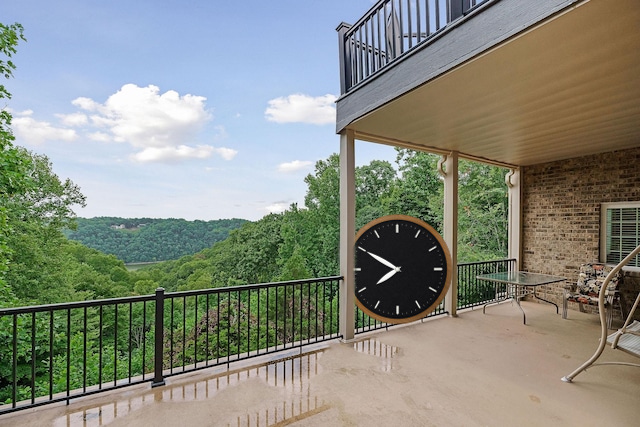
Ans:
7 h 50 min
